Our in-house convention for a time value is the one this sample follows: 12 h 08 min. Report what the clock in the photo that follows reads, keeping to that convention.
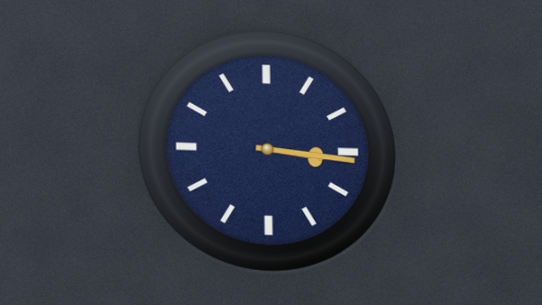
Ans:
3 h 16 min
